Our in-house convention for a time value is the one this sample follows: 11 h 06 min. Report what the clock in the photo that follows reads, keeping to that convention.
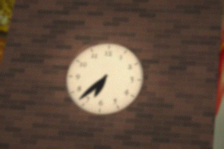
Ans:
6 h 37 min
